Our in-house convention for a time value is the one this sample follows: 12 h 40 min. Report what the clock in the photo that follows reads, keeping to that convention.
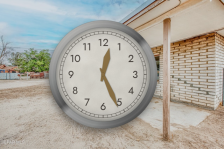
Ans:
12 h 26 min
